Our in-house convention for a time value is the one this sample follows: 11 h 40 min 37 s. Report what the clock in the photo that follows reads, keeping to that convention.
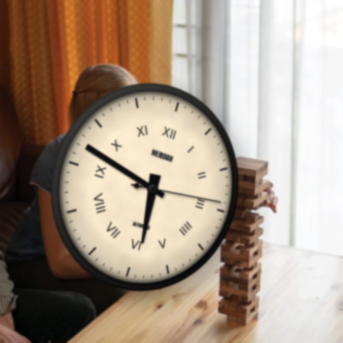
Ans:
5 h 47 min 14 s
